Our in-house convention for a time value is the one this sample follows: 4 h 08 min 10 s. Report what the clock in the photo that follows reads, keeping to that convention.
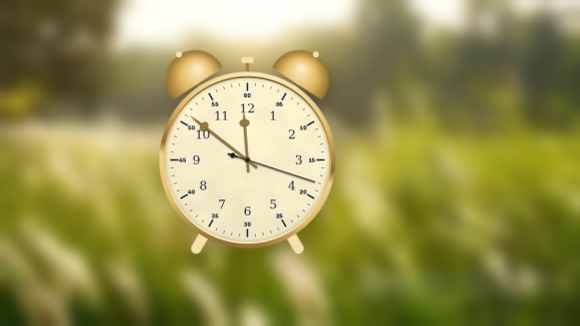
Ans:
11 h 51 min 18 s
